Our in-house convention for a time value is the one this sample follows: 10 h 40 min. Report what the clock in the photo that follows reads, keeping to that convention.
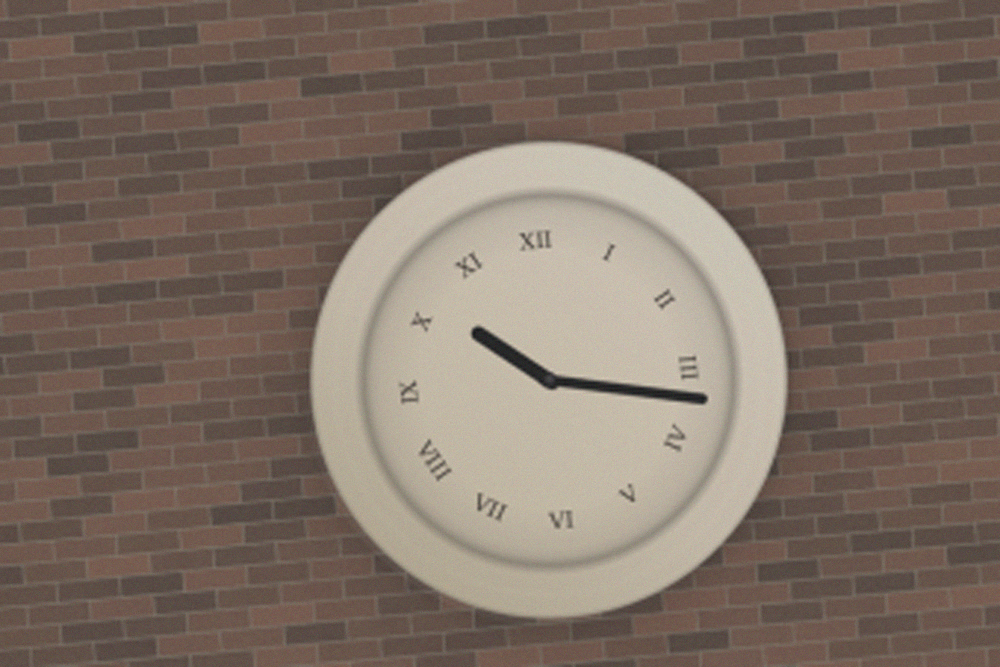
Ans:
10 h 17 min
